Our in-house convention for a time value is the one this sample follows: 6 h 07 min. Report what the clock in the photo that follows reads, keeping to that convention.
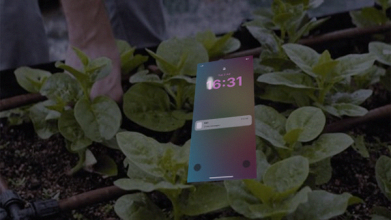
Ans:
16 h 31 min
